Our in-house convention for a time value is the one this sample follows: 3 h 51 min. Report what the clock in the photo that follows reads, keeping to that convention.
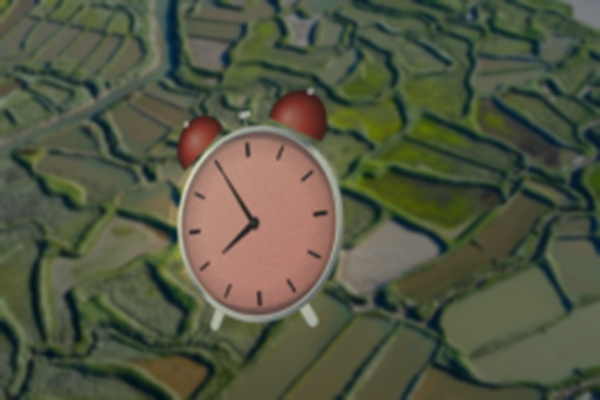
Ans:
7 h 55 min
